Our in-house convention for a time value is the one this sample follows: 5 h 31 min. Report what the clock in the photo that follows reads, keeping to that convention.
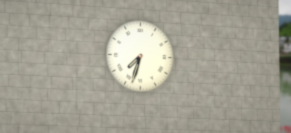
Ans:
7 h 33 min
